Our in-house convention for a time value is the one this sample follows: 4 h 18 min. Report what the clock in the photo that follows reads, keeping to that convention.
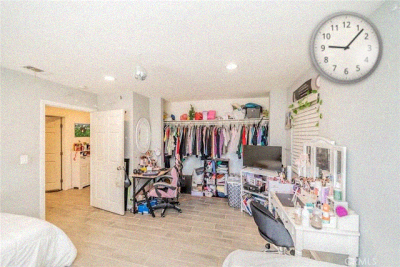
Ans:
9 h 07 min
